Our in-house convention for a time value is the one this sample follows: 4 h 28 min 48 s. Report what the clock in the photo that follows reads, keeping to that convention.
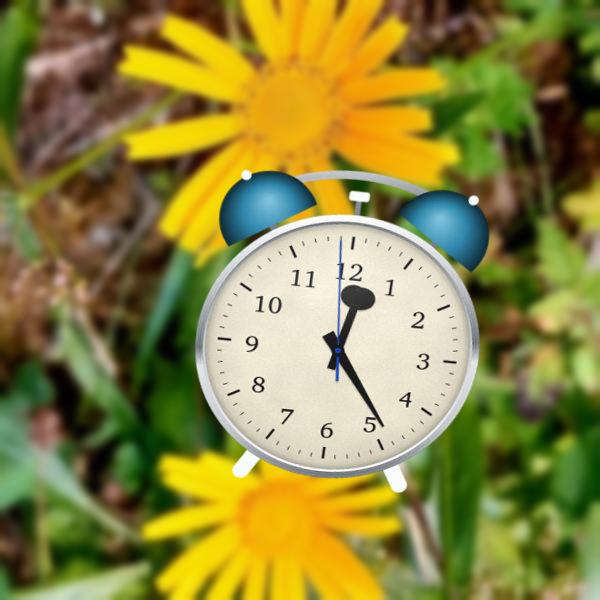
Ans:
12 h 23 min 59 s
